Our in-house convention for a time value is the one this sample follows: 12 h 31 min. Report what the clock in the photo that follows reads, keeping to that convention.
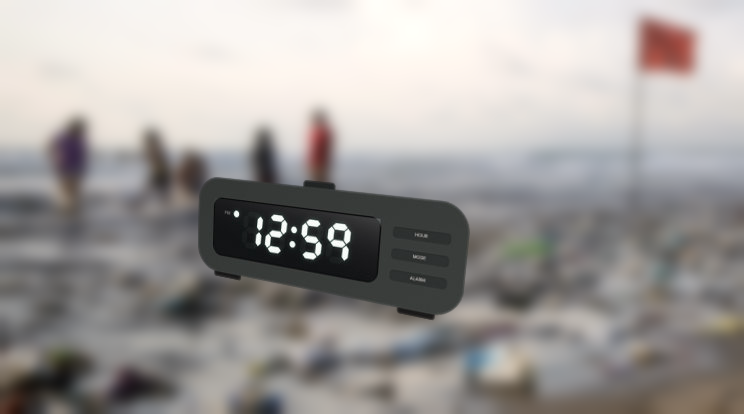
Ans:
12 h 59 min
